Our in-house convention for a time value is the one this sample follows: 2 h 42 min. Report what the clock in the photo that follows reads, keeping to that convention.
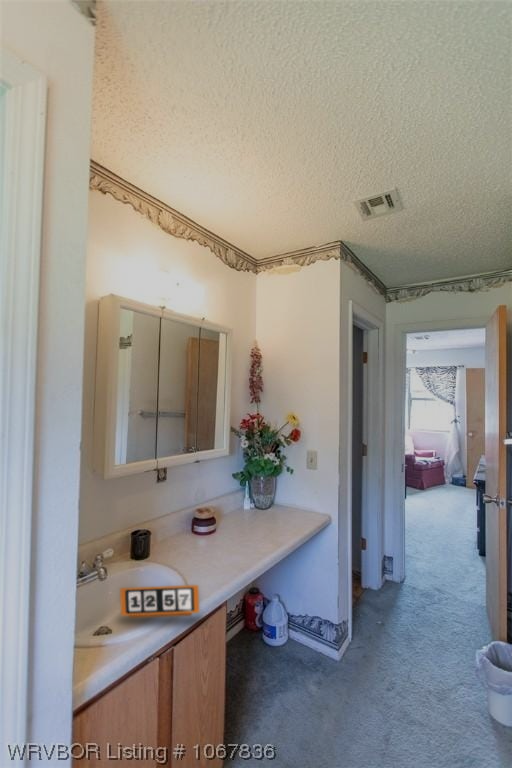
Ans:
12 h 57 min
